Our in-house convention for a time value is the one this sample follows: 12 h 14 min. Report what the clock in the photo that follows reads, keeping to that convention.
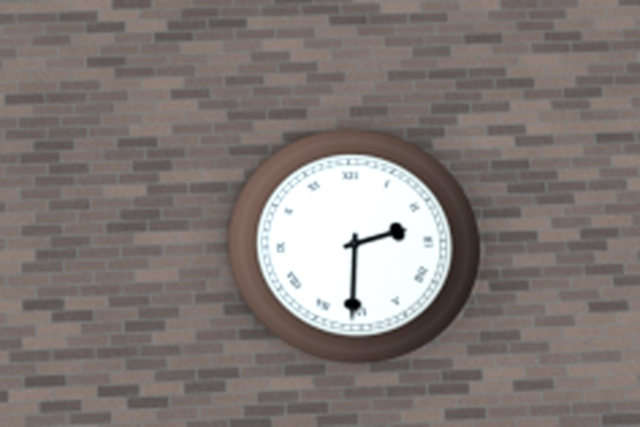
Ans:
2 h 31 min
